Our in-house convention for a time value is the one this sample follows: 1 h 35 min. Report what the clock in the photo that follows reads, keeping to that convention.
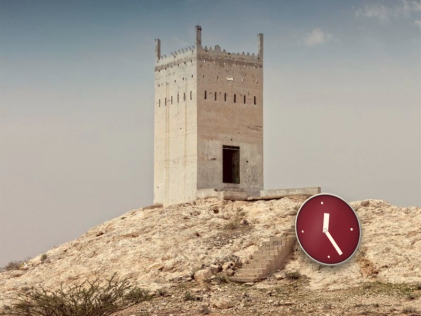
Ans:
12 h 25 min
